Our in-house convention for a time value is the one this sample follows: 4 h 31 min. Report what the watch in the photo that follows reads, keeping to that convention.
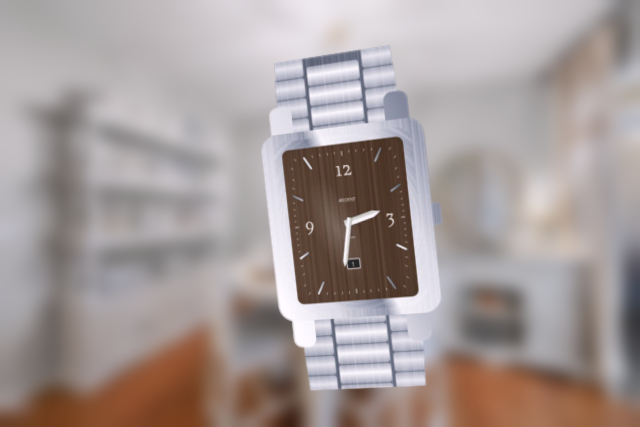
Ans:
2 h 32 min
